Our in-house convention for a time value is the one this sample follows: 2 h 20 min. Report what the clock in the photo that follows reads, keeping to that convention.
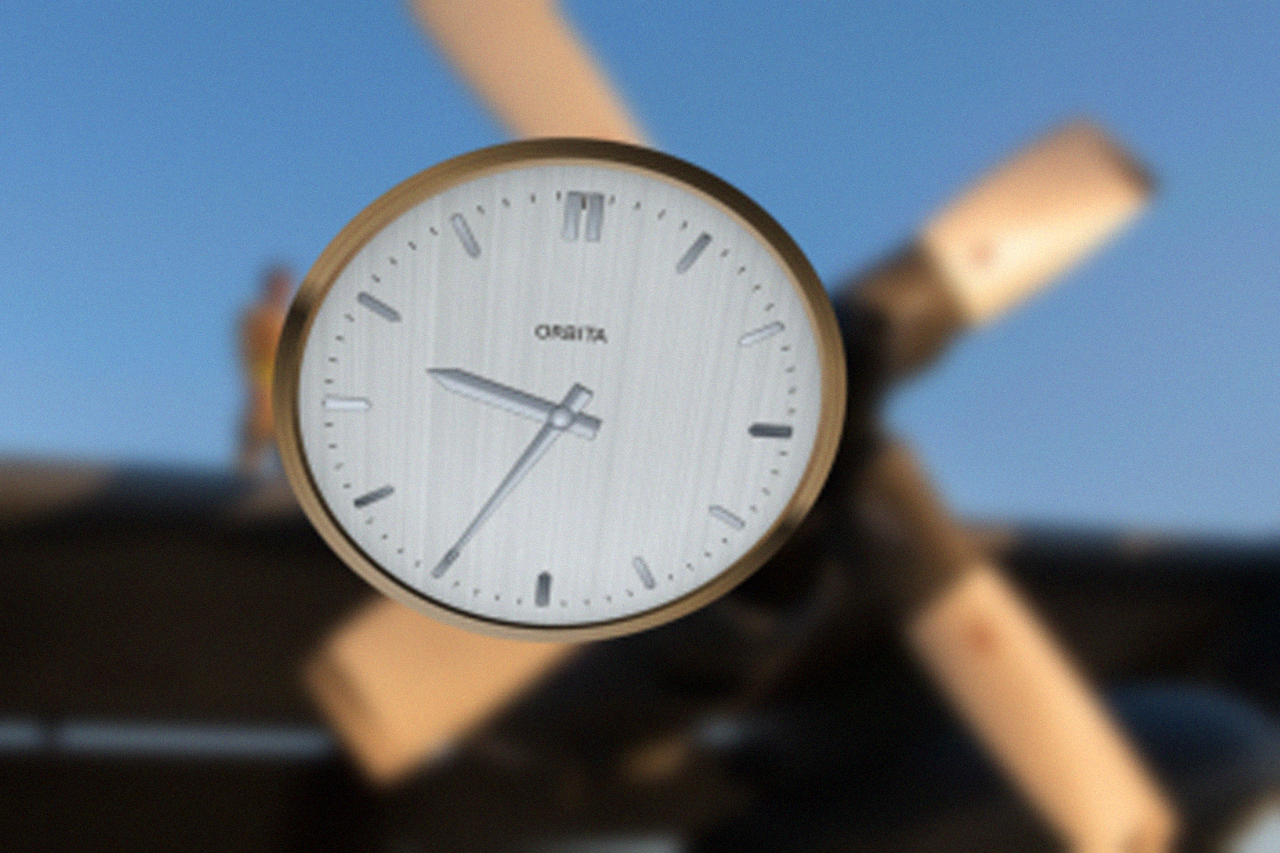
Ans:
9 h 35 min
